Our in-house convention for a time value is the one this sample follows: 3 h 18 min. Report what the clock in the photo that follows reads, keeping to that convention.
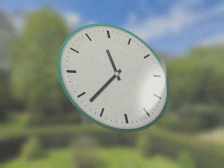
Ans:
11 h 38 min
